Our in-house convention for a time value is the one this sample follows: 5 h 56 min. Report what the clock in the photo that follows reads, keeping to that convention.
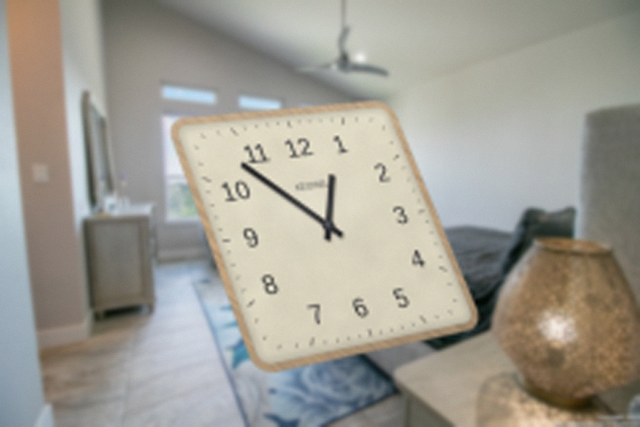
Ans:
12 h 53 min
